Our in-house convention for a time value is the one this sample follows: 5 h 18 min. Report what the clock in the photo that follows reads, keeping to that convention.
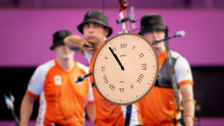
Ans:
10 h 54 min
